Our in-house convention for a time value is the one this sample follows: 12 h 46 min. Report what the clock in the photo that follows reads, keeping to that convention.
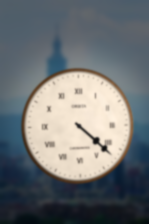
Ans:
4 h 22 min
